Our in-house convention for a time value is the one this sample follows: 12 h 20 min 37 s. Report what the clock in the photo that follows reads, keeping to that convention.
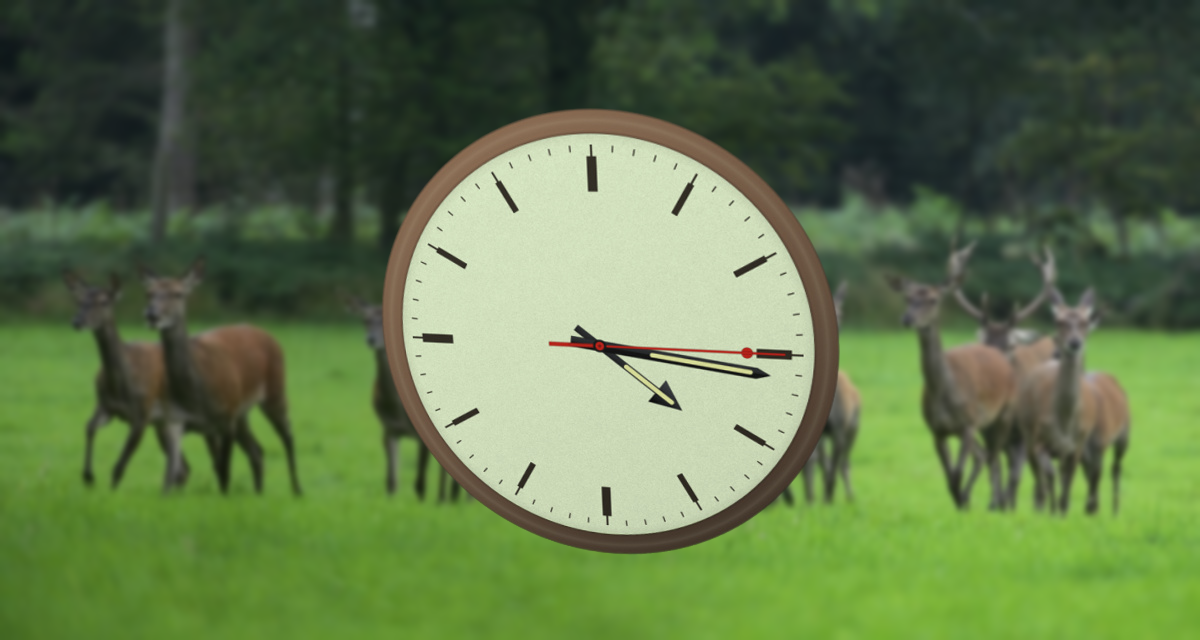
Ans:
4 h 16 min 15 s
